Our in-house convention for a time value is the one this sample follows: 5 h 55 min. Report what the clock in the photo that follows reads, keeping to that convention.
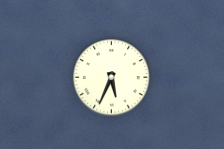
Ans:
5 h 34 min
